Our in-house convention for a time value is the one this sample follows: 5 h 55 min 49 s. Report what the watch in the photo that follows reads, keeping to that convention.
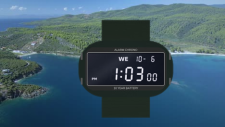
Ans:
1 h 03 min 00 s
